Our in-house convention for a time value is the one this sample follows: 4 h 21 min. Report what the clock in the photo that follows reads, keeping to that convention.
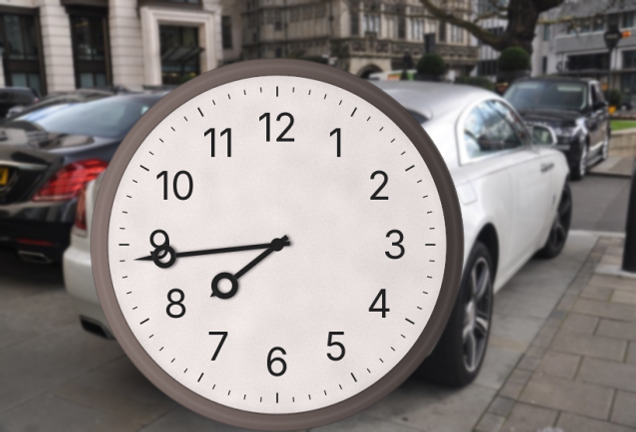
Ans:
7 h 44 min
